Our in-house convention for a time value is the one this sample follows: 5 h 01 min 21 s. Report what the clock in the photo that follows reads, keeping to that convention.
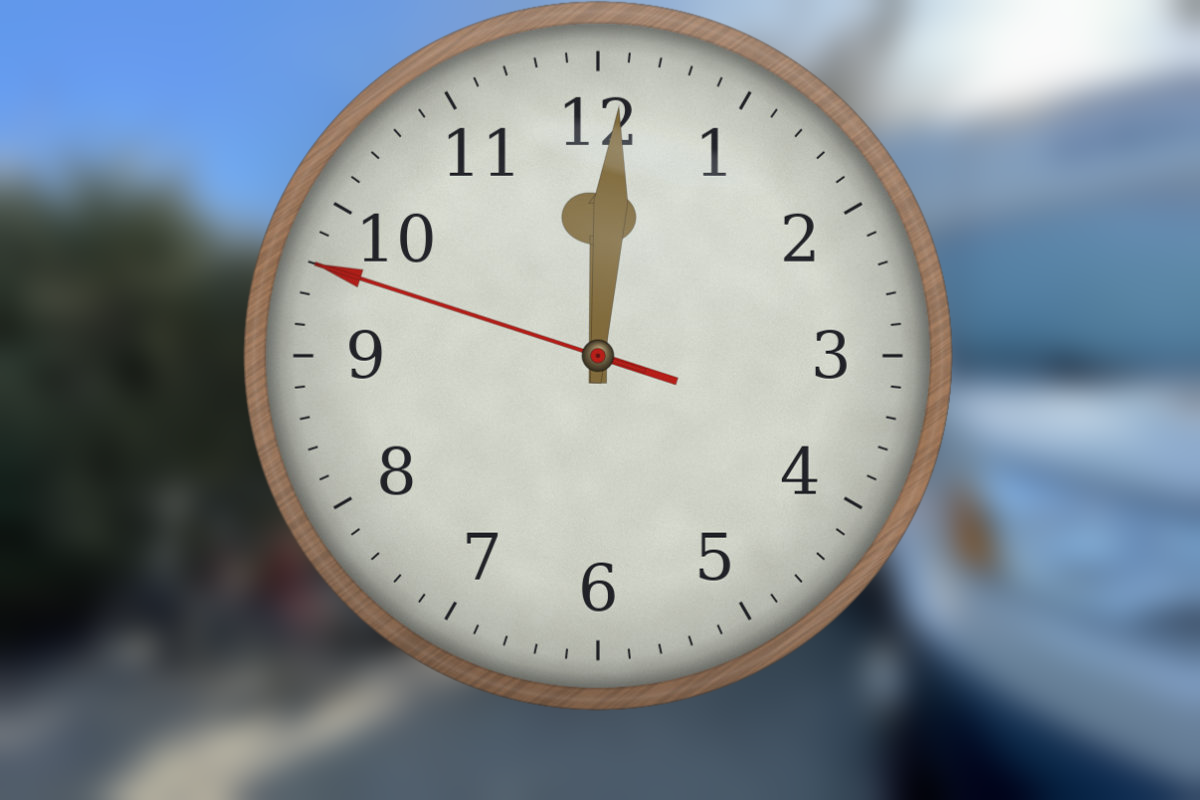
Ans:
12 h 00 min 48 s
